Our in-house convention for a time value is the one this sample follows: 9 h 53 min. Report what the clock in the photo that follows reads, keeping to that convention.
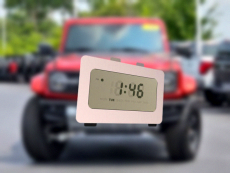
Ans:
1 h 46 min
